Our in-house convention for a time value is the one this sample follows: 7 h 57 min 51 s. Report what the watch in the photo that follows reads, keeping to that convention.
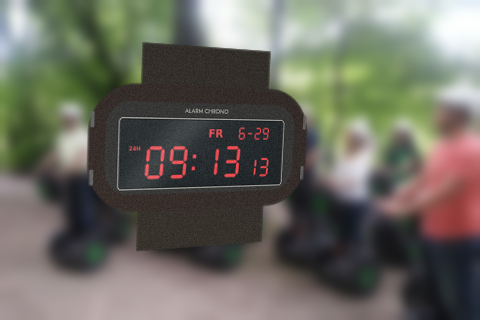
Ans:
9 h 13 min 13 s
